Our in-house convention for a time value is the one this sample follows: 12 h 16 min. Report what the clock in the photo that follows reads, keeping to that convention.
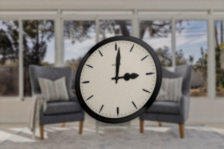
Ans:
3 h 01 min
